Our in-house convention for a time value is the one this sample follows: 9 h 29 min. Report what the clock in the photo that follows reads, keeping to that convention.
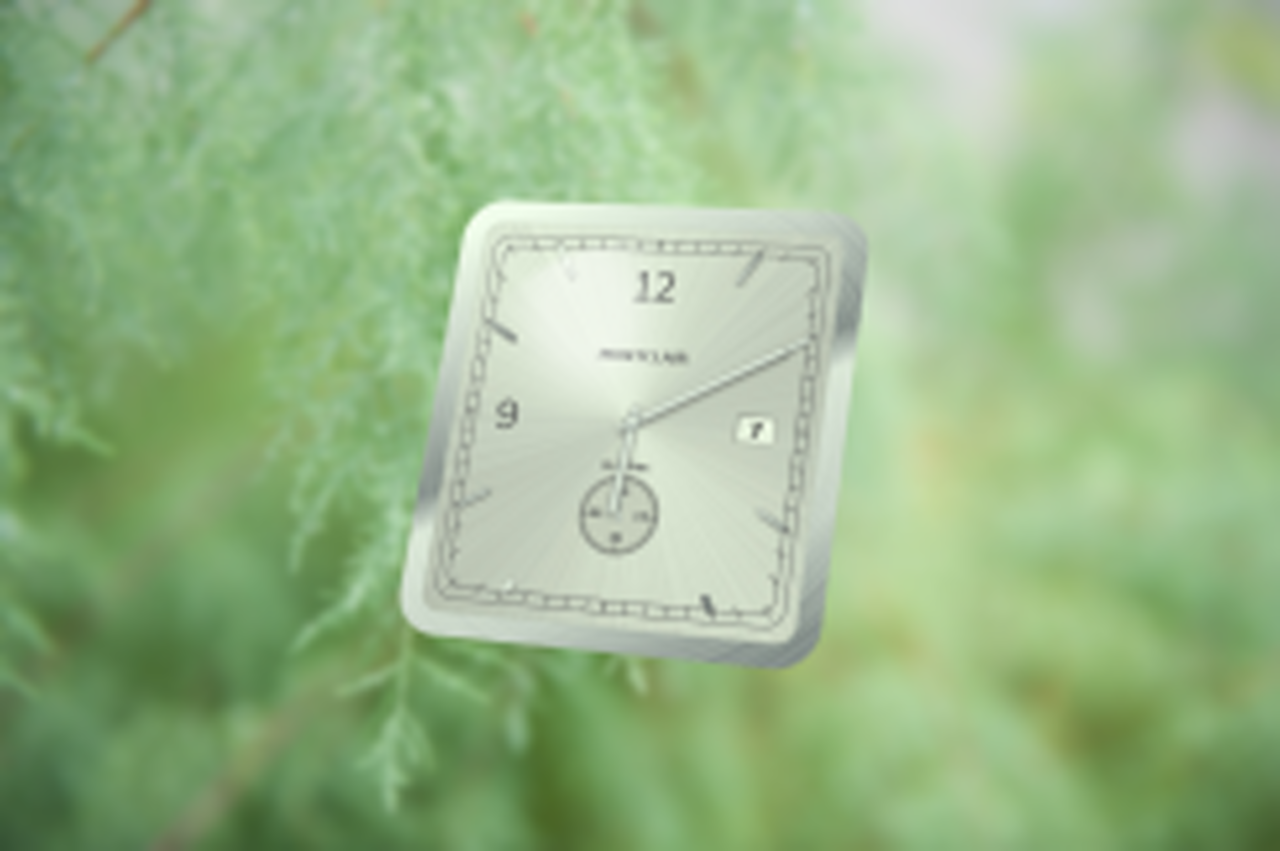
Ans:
6 h 10 min
